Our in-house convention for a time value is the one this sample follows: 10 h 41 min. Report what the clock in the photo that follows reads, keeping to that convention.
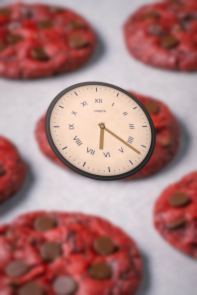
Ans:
6 h 22 min
